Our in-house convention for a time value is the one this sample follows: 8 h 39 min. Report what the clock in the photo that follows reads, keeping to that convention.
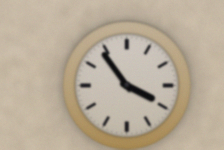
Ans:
3 h 54 min
